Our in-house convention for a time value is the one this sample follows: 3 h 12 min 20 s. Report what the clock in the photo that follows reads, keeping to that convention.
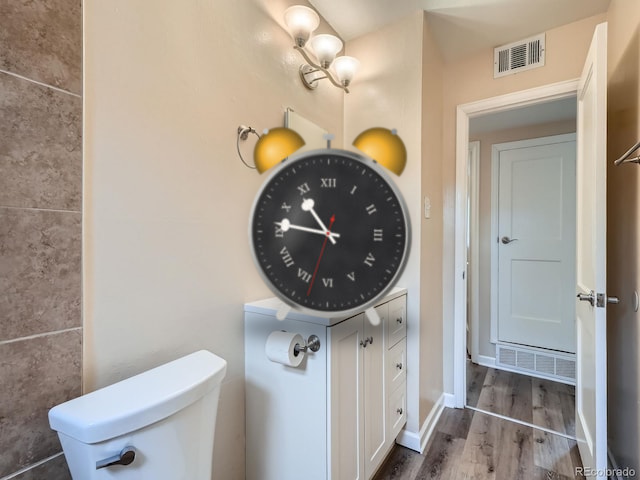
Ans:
10 h 46 min 33 s
